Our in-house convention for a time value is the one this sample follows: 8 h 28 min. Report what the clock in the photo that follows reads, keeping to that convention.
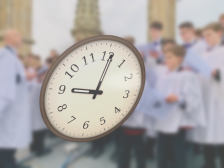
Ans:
9 h 01 min
